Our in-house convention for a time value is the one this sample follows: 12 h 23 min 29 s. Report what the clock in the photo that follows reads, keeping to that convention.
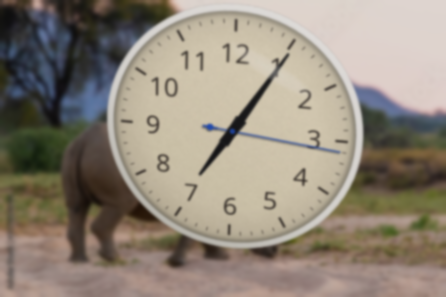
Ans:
7 h 05 min 16 s
